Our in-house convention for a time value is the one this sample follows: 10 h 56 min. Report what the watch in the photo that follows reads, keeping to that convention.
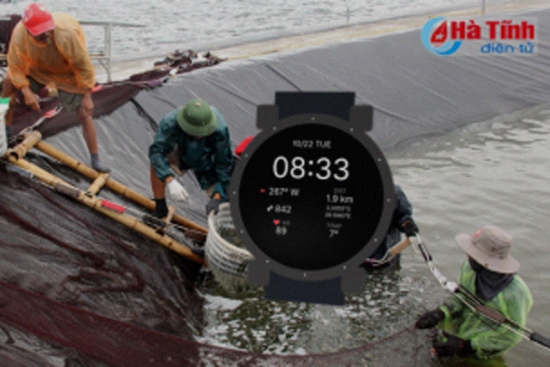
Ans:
8 h 33 min
